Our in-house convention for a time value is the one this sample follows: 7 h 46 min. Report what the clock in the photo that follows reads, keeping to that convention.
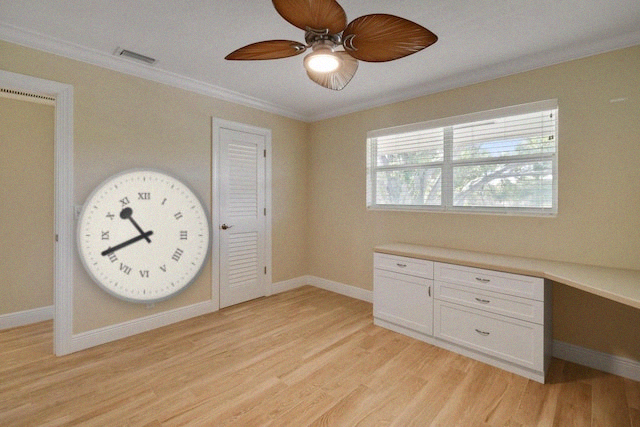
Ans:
10 h 41 min
